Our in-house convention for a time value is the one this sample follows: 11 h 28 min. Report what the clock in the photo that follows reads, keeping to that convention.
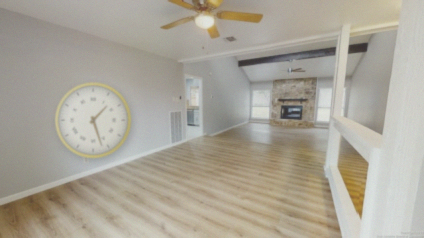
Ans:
1 h 27 min
